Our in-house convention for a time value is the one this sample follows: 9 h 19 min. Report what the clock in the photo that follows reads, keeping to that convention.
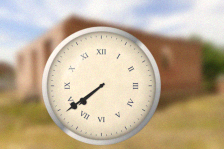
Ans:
7 h 39 min
